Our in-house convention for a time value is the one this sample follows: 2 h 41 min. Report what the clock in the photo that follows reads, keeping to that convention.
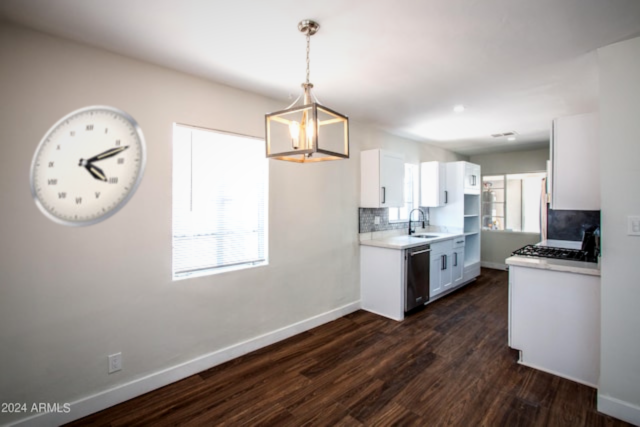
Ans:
4 h 12 min
